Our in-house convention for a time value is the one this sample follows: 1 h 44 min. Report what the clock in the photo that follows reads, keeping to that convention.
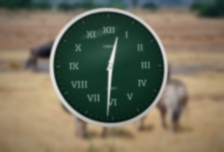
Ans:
12 h 31 min
